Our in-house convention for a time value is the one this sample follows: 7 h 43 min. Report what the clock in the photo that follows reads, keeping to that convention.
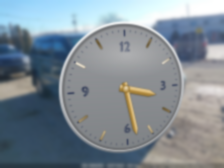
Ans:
3 h 28 min
